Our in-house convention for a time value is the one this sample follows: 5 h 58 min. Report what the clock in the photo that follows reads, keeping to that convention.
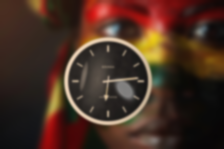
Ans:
6 h 14 min
